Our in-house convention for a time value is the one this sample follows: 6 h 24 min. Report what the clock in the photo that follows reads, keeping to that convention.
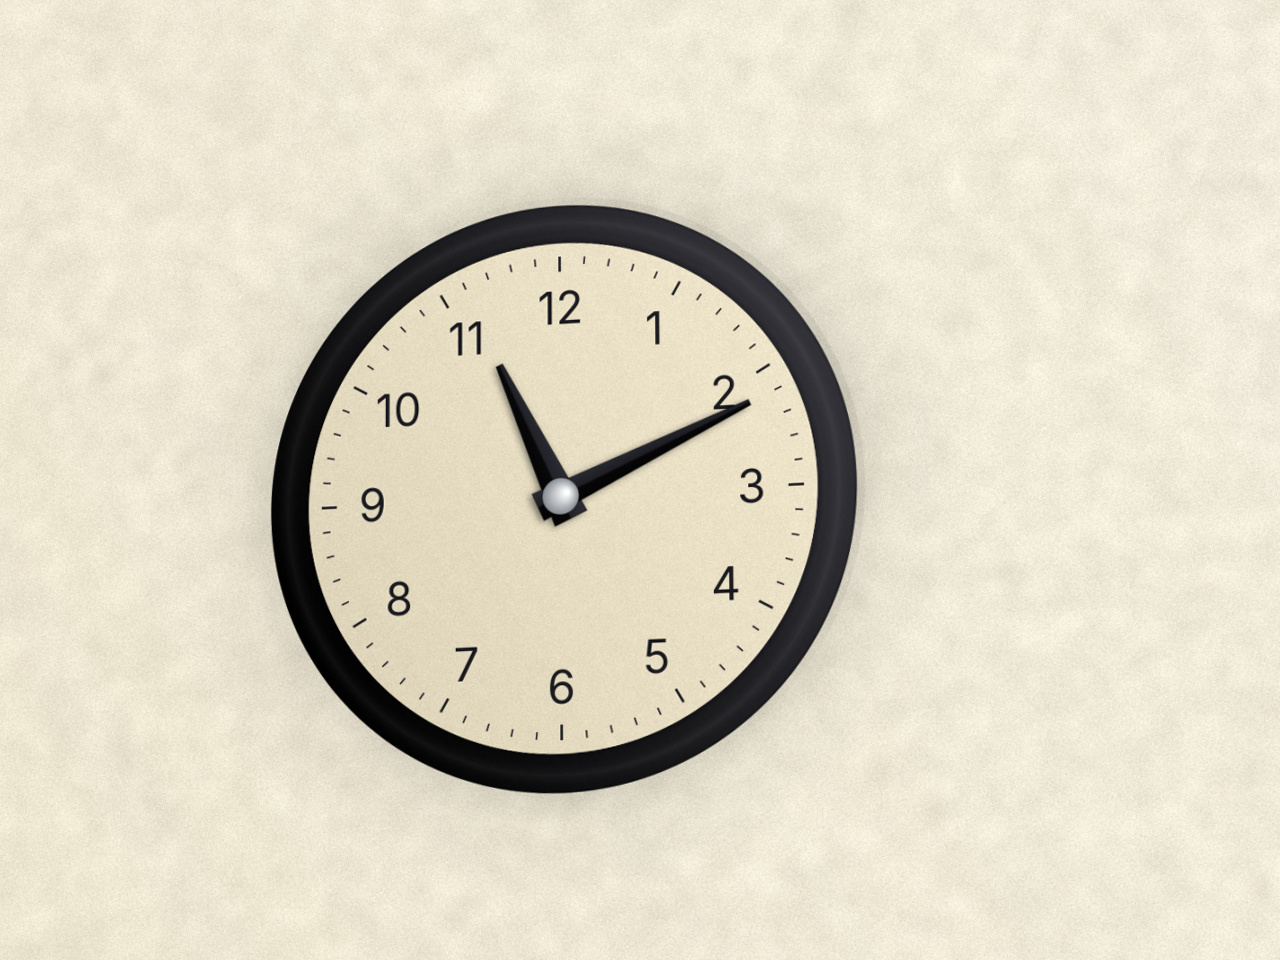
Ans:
11 h 11 min
